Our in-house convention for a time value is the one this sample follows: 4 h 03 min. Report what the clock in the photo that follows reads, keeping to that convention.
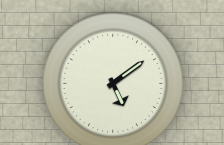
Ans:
5 h 09 min
